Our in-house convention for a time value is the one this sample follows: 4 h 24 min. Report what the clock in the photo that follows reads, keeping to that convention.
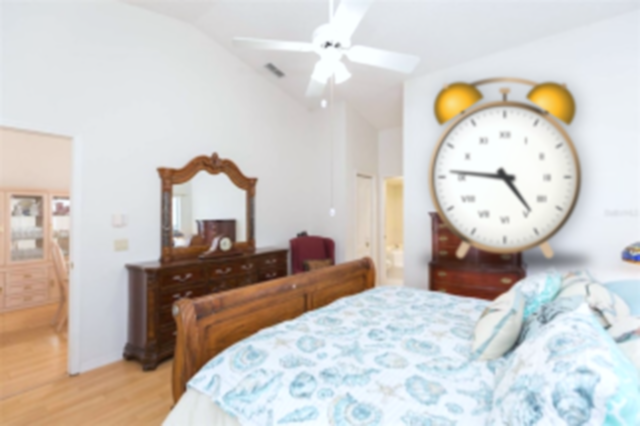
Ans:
4 h 46 min
